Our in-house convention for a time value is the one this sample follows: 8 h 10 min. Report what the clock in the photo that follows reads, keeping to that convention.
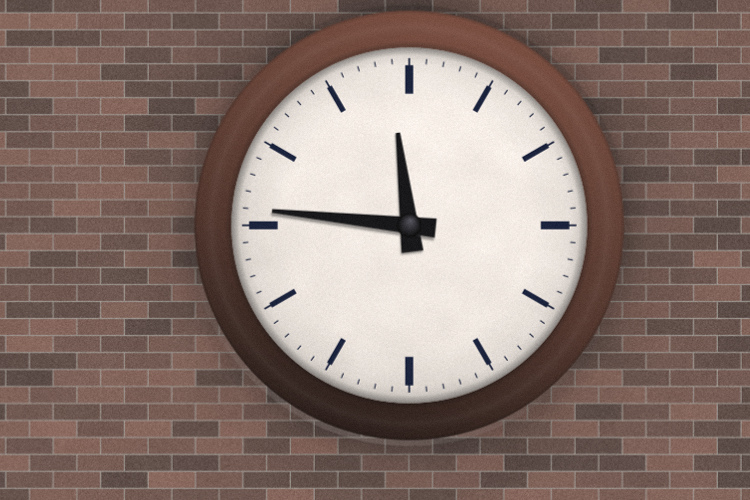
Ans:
11 h 46 min
